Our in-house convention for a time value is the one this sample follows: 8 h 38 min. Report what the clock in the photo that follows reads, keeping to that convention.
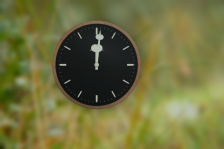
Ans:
12 h 01 min
